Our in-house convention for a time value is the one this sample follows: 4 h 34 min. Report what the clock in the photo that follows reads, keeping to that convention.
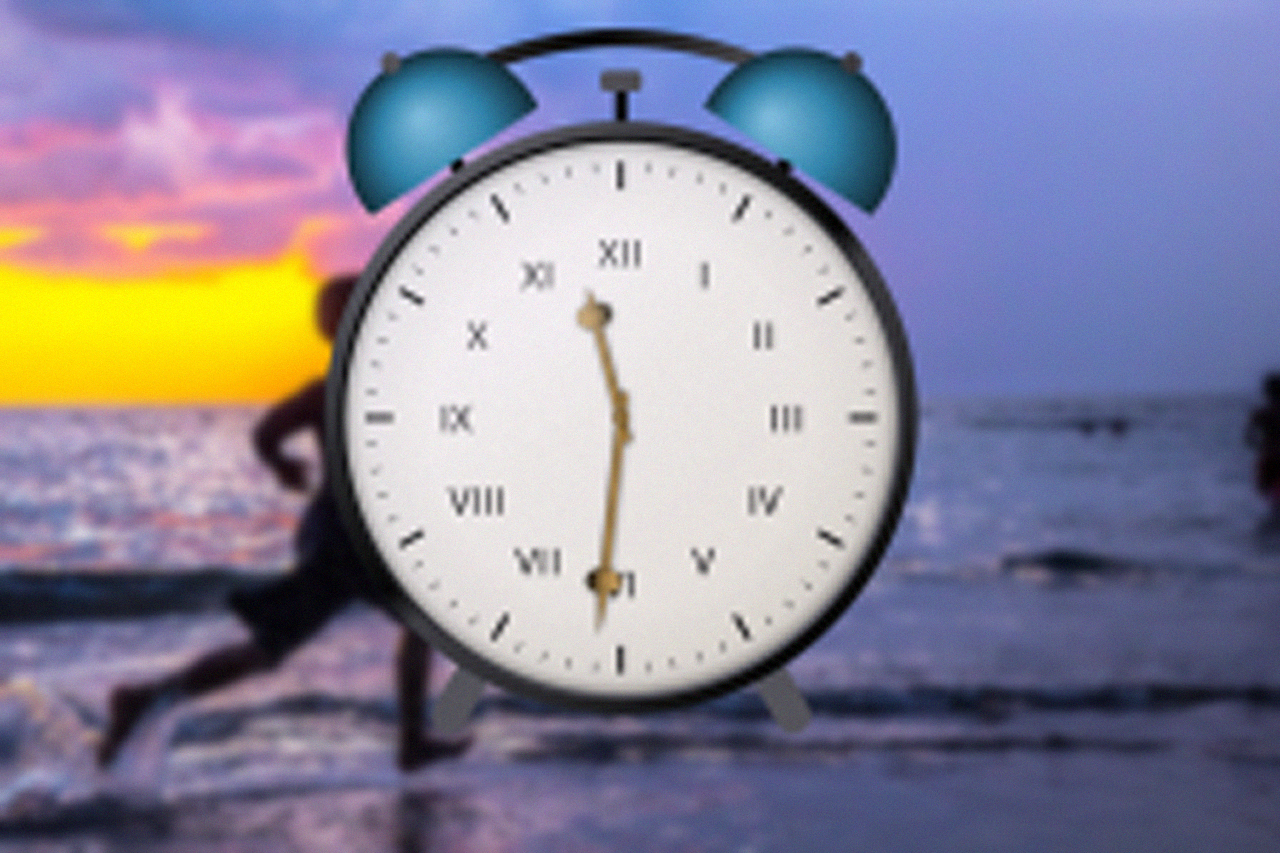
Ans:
11 h 31 min
